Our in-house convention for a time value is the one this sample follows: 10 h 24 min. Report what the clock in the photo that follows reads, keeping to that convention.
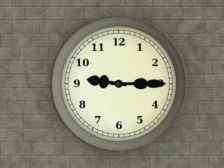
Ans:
9 h 15 min
